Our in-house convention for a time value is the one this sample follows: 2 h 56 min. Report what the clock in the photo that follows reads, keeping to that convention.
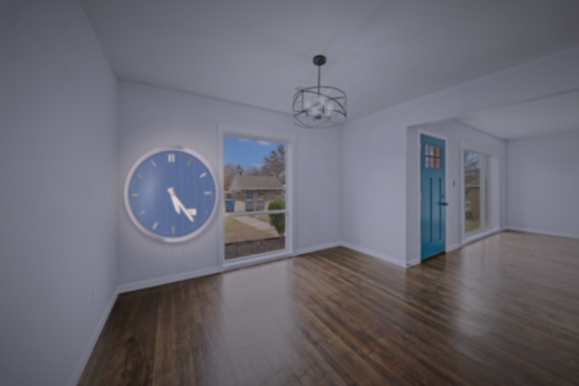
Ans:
5 h 24 min
